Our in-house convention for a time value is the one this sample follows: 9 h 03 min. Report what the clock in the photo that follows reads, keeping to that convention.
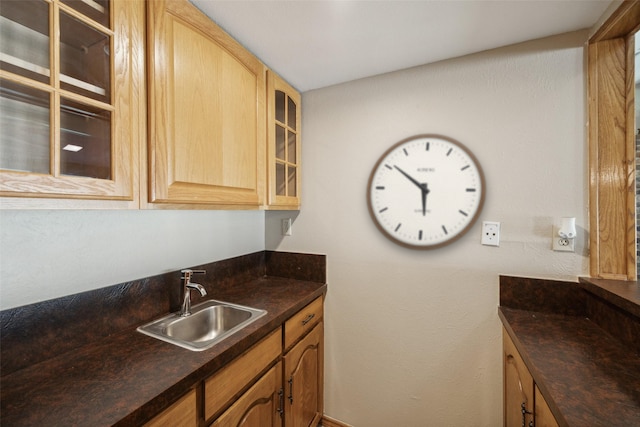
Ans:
5 h 51 min
